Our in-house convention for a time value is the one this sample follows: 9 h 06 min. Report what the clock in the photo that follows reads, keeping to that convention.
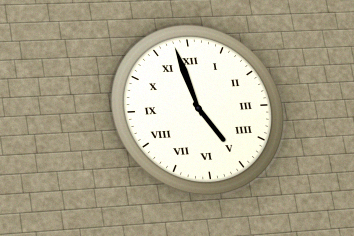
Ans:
4 h 58 min
